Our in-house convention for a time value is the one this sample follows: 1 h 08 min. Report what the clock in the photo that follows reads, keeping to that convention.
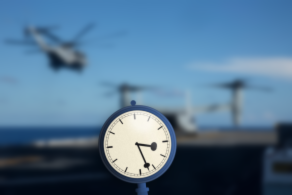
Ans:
3 h 27 min
